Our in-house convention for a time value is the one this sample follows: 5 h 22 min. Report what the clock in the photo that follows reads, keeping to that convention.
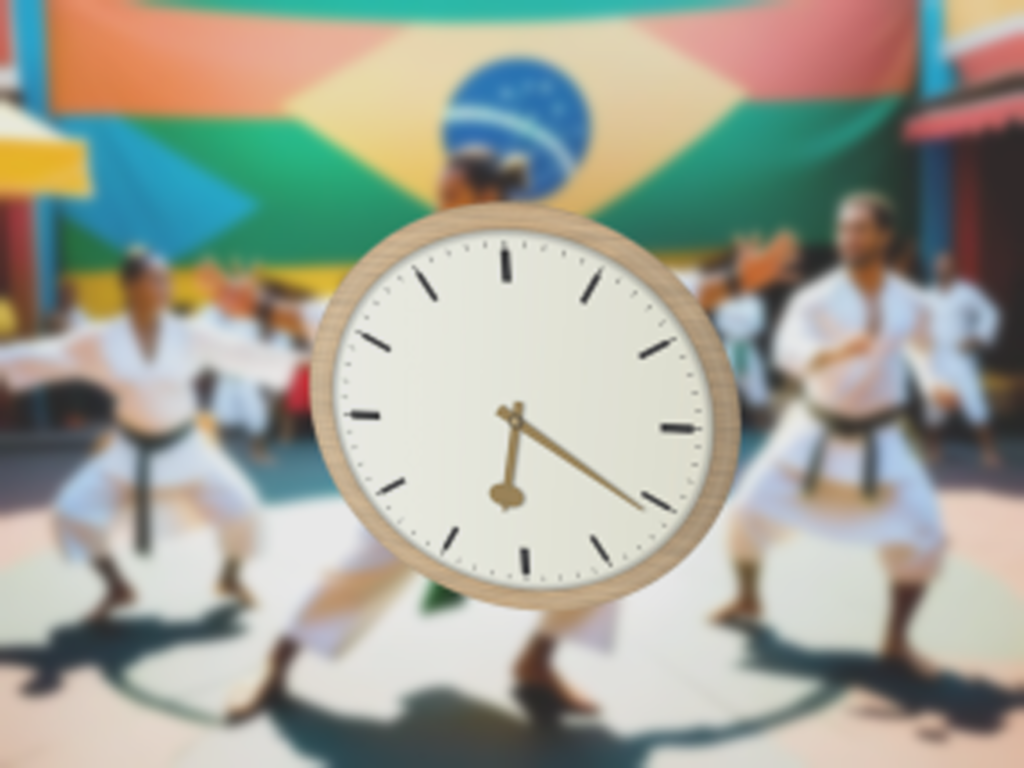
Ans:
6 h 21 min
